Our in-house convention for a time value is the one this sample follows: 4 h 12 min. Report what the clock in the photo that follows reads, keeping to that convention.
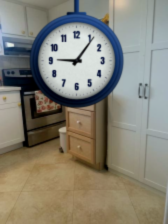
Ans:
9 h 06 min
